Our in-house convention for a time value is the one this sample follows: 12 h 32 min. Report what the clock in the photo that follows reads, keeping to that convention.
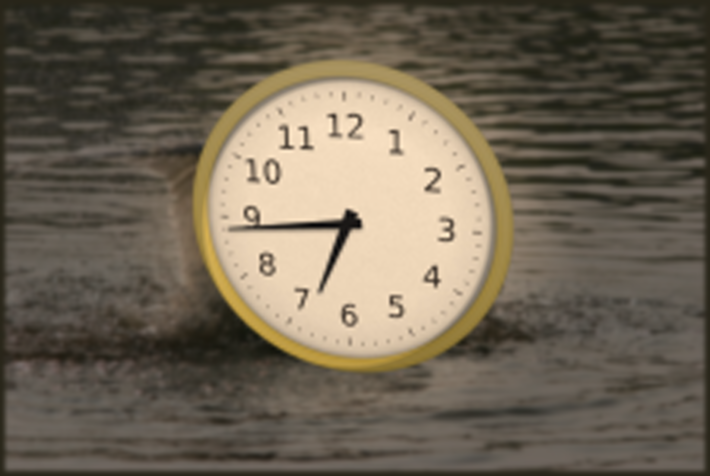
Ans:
6 h 44 min
